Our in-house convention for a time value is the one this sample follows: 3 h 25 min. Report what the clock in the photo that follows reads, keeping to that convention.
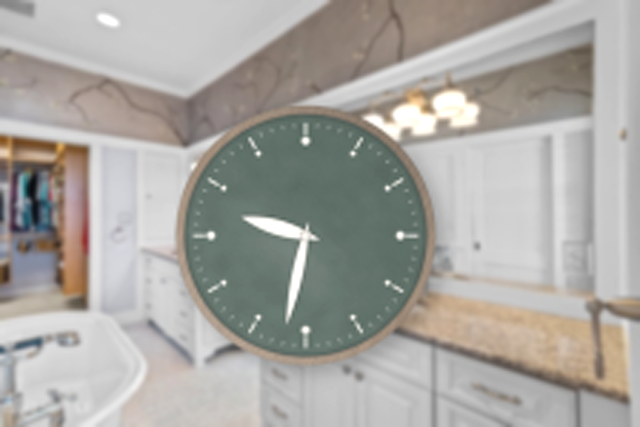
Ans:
9 h 32 min
